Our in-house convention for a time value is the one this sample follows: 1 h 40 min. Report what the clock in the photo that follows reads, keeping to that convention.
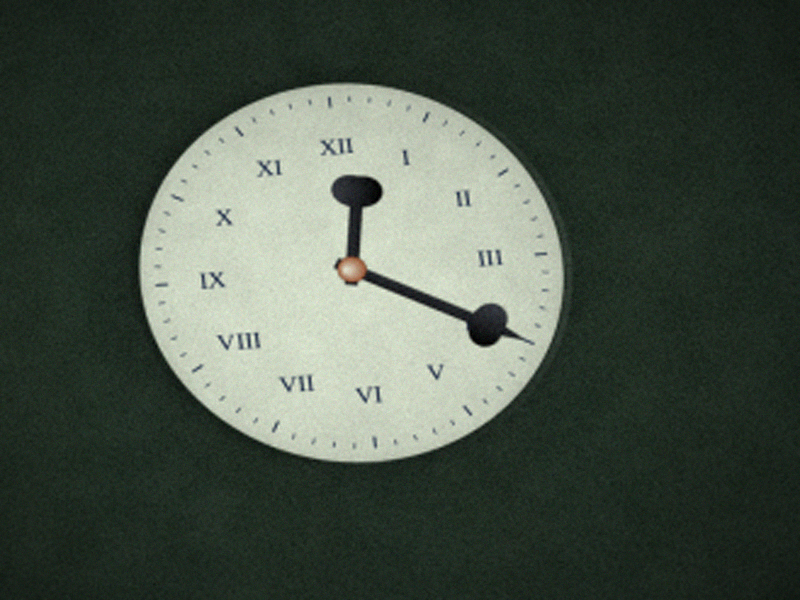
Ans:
12 h 20 min
